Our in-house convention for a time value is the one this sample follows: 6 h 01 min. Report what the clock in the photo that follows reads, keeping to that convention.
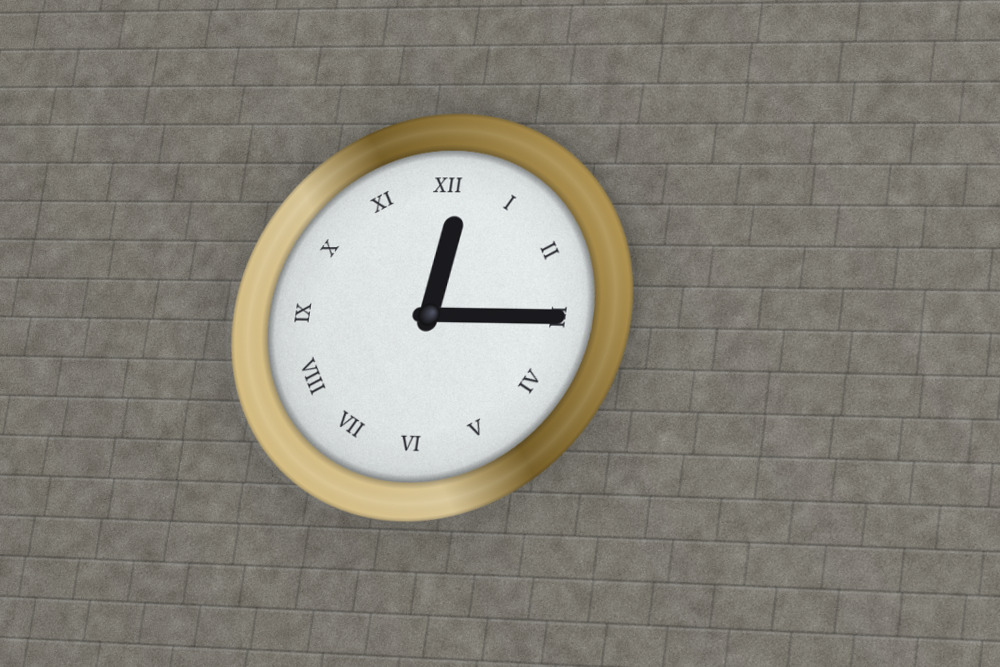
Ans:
12 h 15 min
